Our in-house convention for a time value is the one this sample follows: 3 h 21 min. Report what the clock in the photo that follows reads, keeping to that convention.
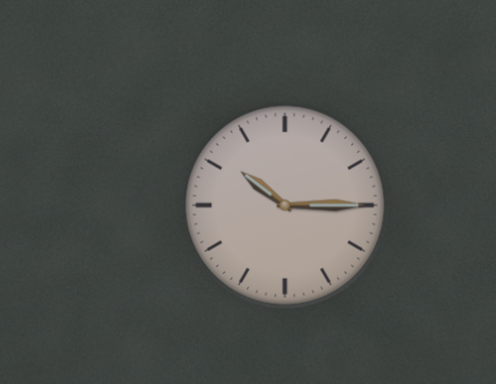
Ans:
10 h 15 min
